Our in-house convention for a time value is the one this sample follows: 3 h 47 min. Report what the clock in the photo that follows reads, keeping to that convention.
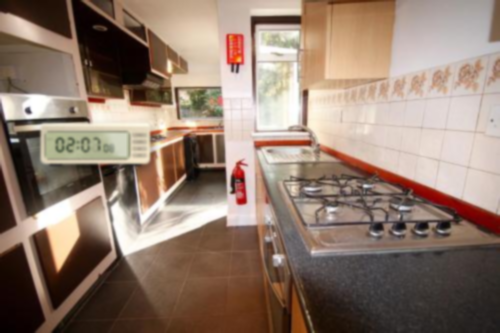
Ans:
2 h 07 min
